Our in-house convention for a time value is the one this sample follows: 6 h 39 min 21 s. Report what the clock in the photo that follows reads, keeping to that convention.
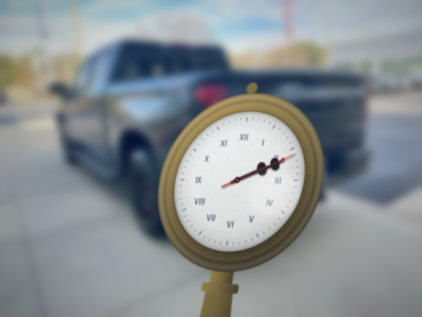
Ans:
2 h 11 min 11 s
